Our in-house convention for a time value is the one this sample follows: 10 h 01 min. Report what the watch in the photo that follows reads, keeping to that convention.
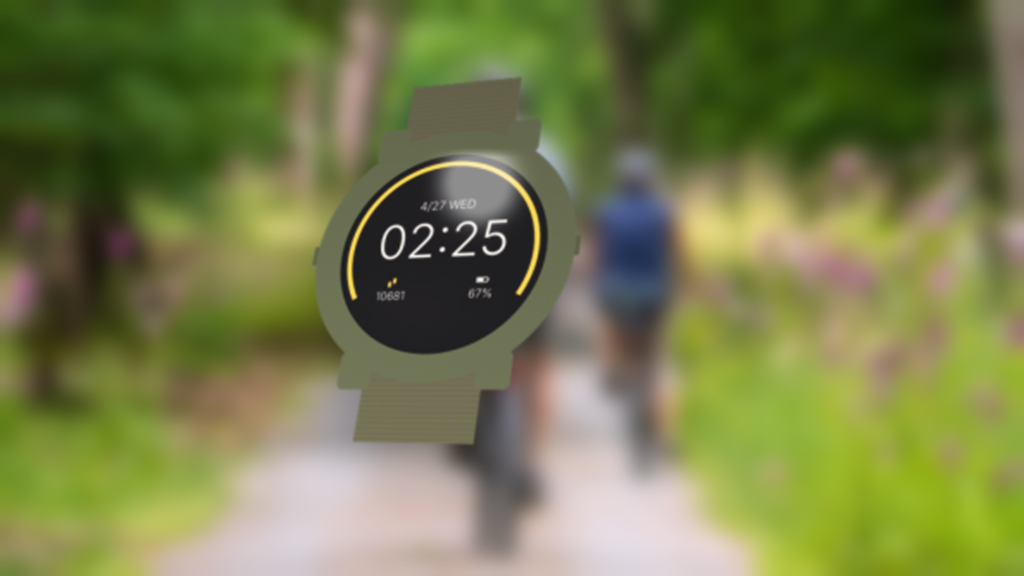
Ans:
2 h 25 min
